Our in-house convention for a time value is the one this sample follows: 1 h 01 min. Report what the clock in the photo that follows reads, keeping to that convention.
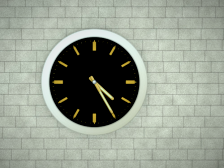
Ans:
4 h 25 min
